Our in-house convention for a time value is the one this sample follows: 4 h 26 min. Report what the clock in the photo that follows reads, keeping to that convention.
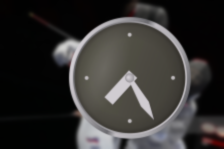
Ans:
7 h 25 min
